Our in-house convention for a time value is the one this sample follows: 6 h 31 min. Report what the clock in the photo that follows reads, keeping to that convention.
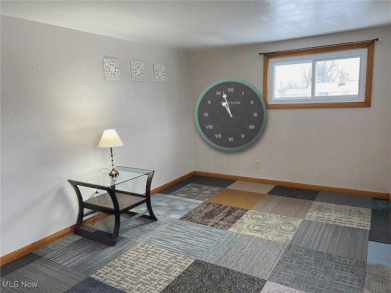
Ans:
10 h 57 min
